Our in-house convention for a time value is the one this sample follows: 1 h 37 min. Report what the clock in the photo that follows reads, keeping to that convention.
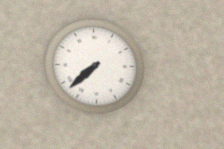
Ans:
7 h 38 min
